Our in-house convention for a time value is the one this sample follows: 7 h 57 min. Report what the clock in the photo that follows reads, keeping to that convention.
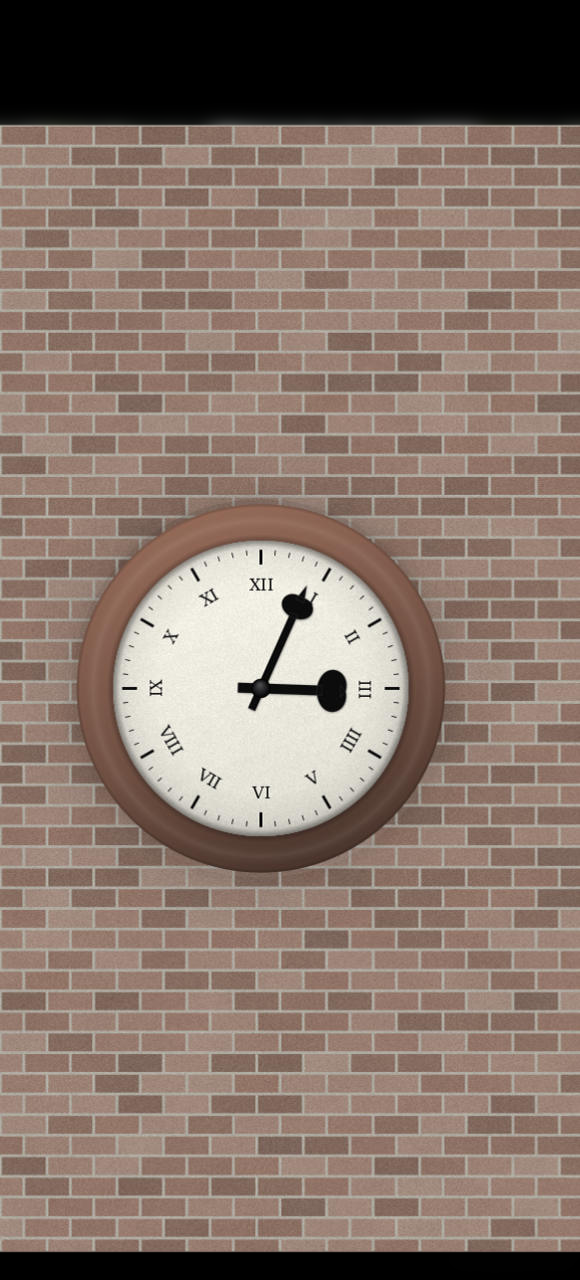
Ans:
3 h 04 min
